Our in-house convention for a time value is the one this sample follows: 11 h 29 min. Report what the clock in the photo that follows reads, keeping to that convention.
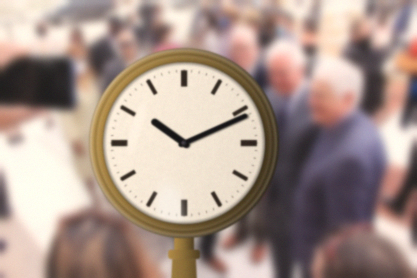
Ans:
10 h 11 min
